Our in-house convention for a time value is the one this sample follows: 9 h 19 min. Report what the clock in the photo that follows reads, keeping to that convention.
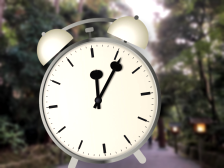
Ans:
12 h 06 min
